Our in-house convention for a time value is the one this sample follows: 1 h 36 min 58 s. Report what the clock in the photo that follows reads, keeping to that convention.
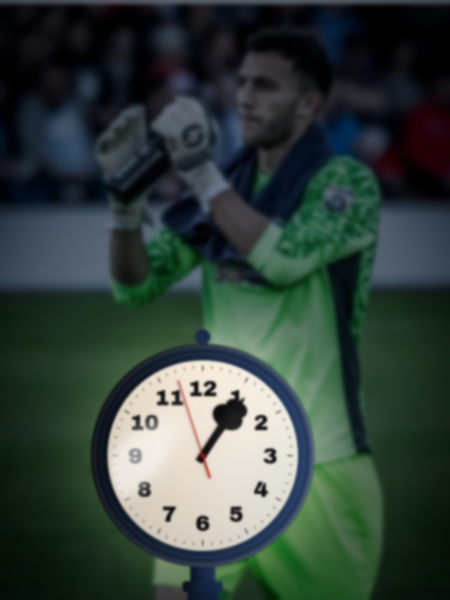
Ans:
1 h 05 min 57 s
